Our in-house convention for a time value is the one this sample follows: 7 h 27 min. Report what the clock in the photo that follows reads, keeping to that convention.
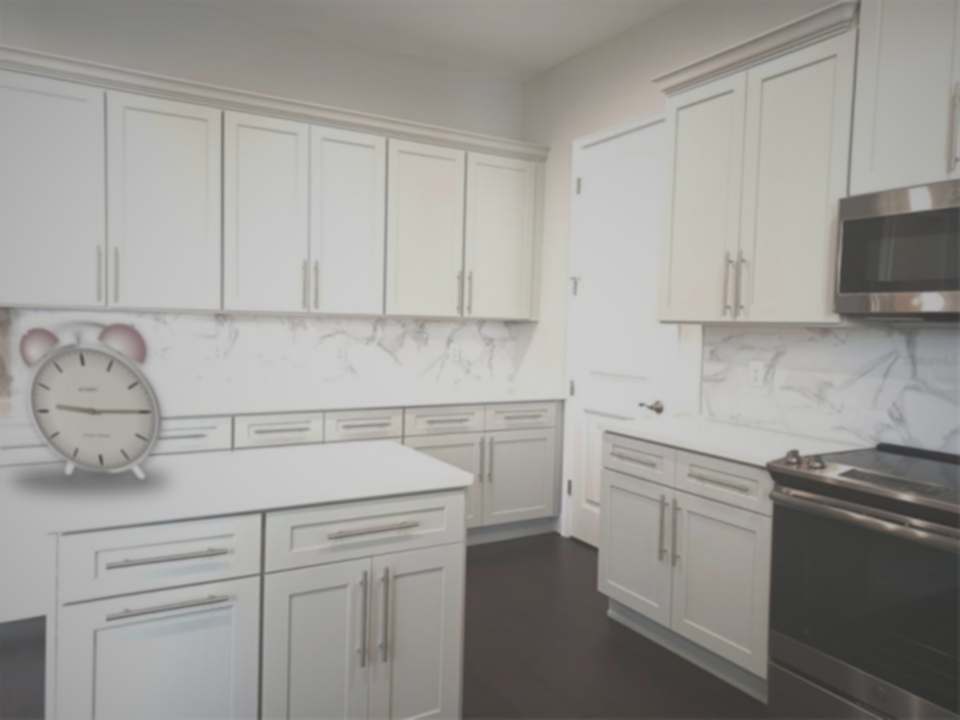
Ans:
9 h 15 min
